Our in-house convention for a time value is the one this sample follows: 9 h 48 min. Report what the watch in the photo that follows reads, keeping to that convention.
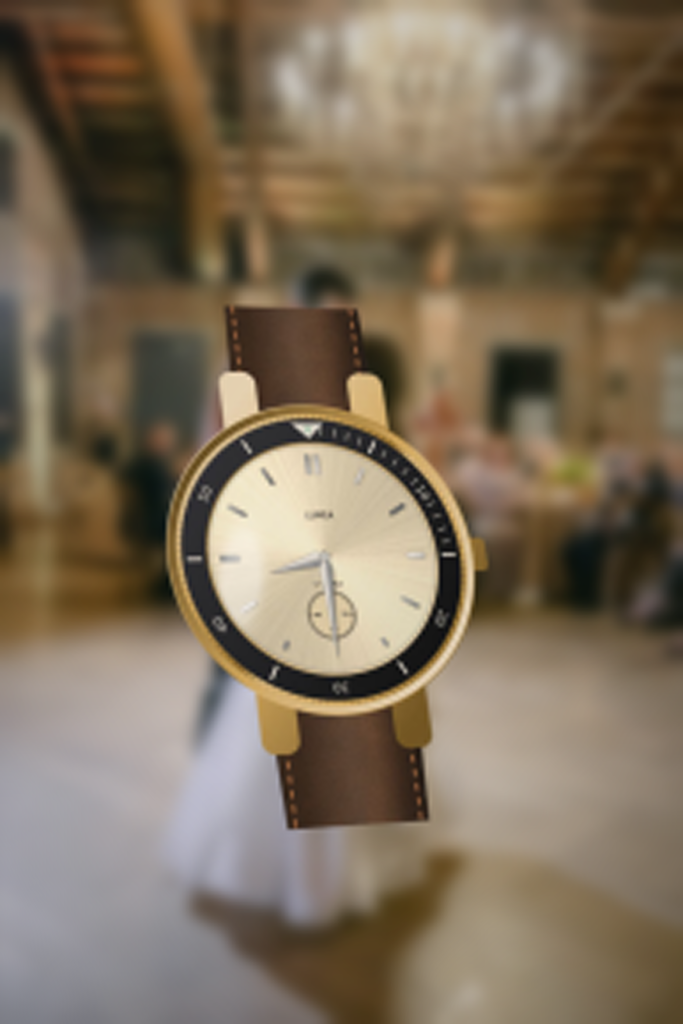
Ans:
8 h 30 min
